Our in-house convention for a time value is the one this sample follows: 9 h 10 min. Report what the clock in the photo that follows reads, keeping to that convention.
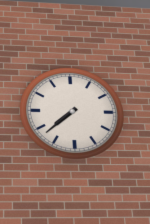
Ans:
7 h 38 min
